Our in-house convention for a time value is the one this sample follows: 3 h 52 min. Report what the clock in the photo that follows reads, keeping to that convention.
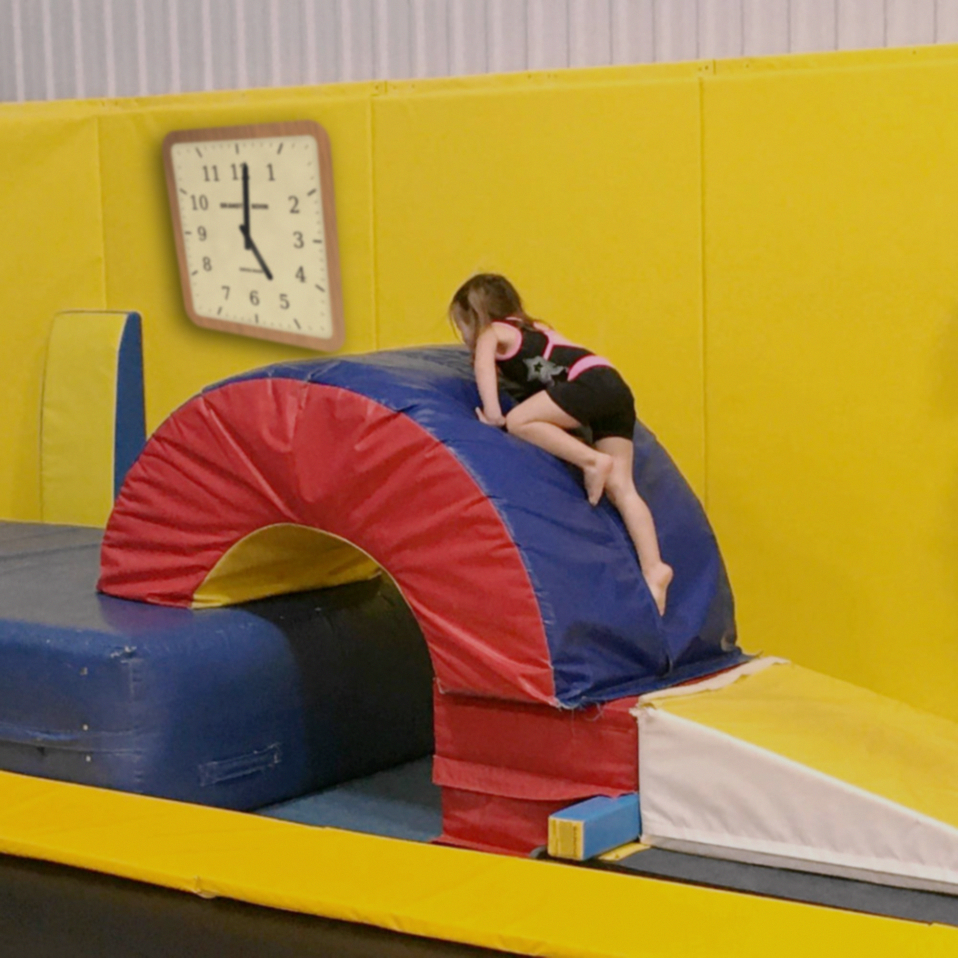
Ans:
5 h 01 min
